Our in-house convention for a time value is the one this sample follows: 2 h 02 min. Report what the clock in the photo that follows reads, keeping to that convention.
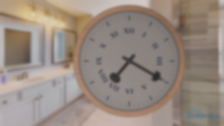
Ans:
7 h 20 min
